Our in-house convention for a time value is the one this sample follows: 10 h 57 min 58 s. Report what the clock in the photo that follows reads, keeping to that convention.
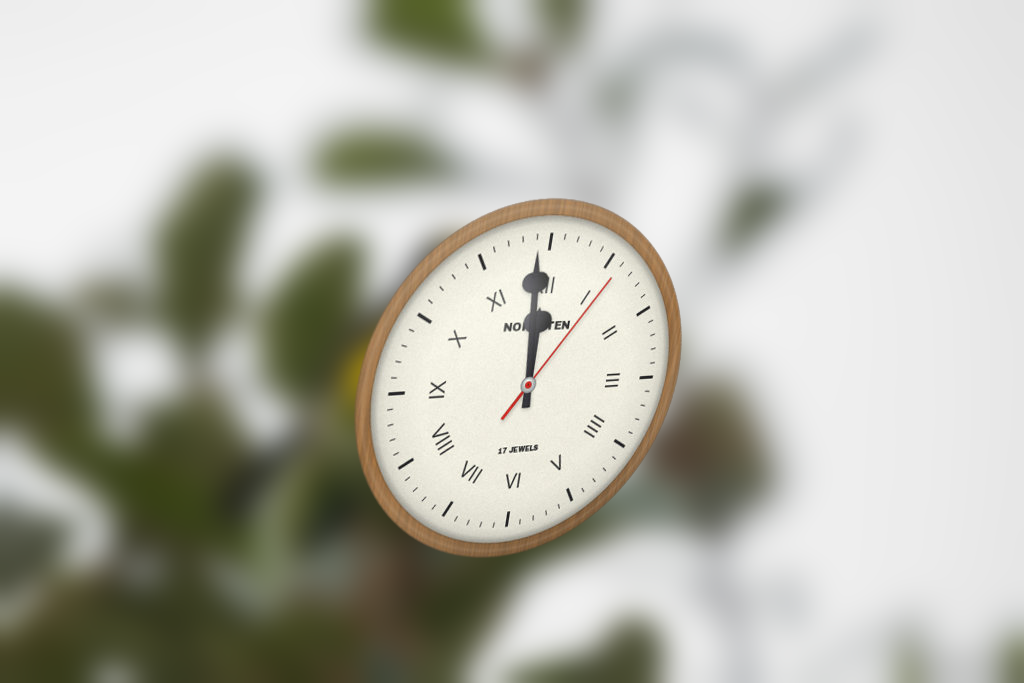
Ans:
11 h 59 min 06 s
